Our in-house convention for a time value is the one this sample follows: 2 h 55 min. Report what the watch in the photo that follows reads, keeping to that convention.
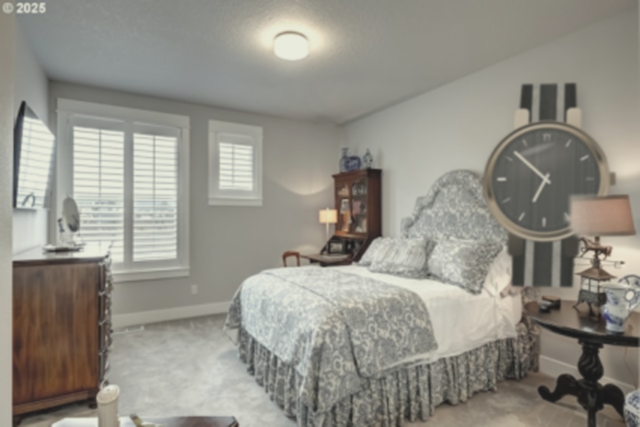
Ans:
6 h 52 min
